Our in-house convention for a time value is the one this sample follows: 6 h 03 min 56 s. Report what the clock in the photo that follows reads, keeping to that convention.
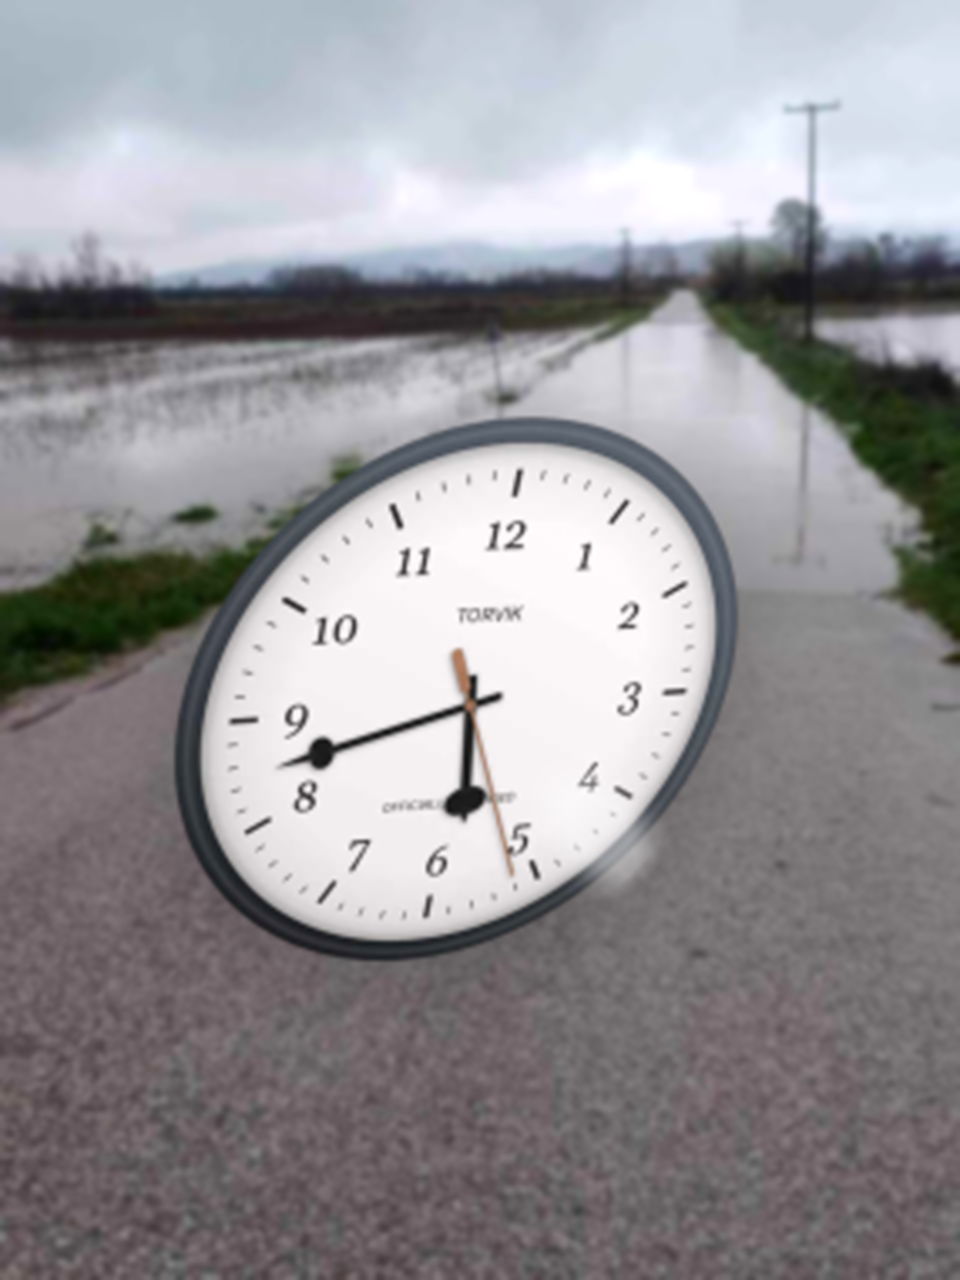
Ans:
5 h 42 min 26 s
